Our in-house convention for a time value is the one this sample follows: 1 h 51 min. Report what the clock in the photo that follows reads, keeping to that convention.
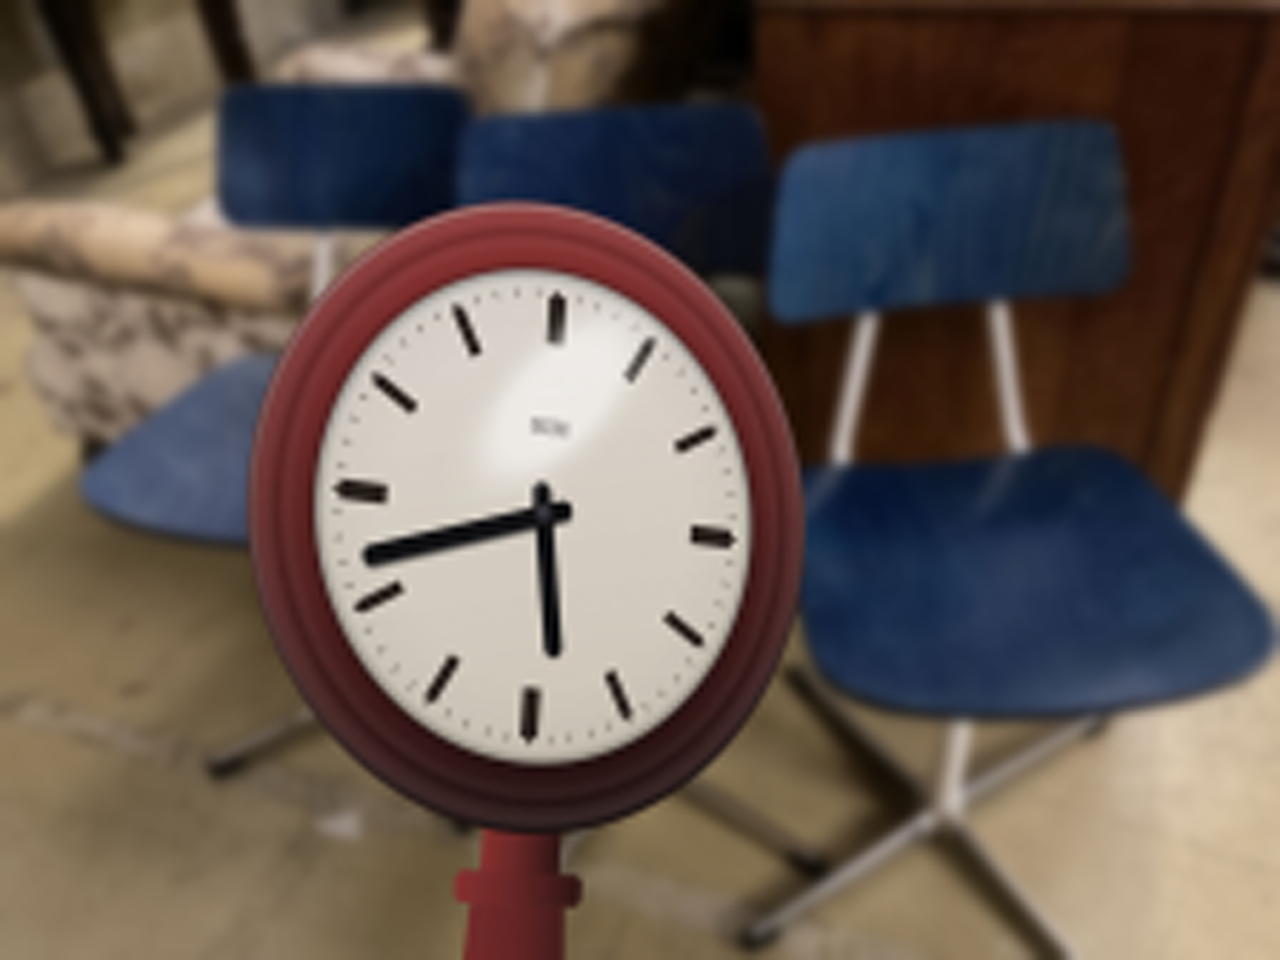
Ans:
5 h 42 min
